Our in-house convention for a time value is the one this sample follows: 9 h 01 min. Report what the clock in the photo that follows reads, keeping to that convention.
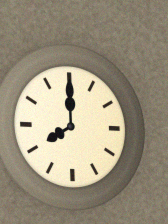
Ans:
8 h 00 min
